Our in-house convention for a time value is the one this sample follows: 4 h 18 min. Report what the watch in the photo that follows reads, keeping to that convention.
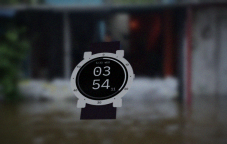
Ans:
3 h 54 min
